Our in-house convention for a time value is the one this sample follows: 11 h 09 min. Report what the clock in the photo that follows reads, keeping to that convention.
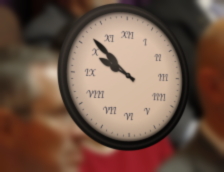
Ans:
9 h 52 min
